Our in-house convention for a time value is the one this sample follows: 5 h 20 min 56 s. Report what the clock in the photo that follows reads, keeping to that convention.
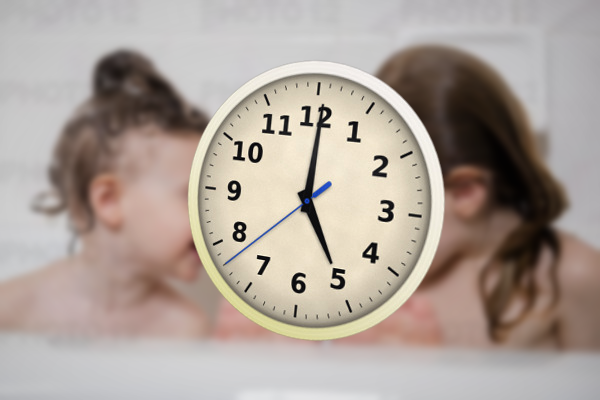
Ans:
5 h 00 min 38 s
